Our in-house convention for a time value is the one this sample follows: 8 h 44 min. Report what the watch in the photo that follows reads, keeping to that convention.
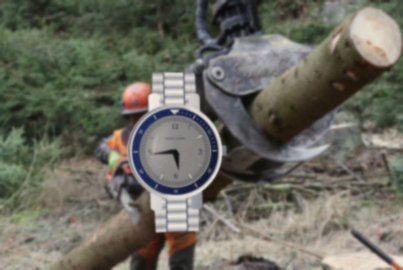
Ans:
5 h 44 min
